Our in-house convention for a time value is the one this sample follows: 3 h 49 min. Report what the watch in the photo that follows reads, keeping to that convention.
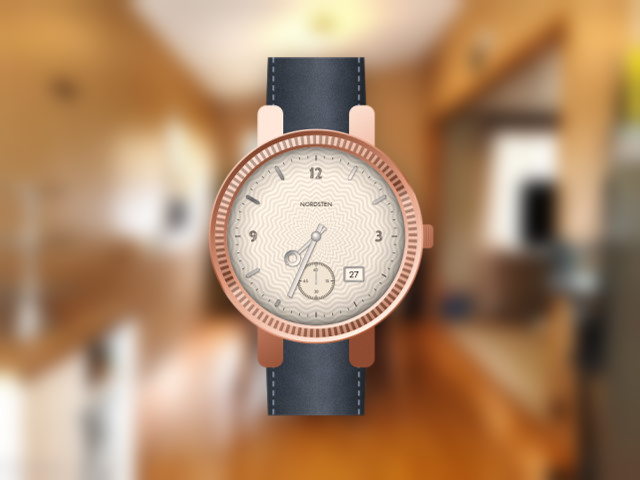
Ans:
7 h 34 min
